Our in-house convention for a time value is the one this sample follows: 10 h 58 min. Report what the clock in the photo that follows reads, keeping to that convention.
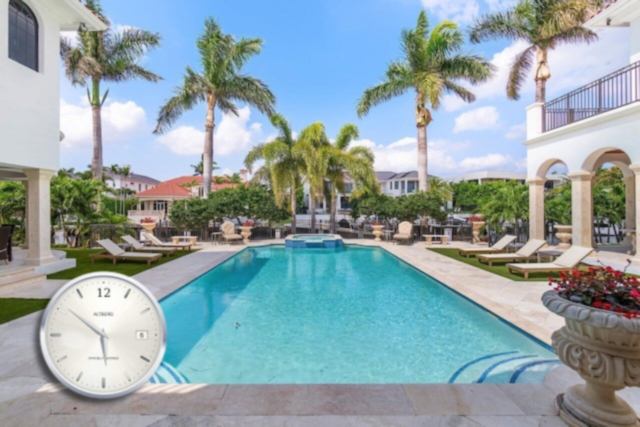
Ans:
5 h 51 min
